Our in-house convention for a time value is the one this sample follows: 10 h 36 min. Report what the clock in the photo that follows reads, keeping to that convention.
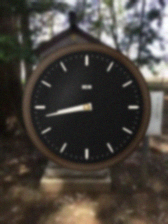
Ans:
8 h 43 min
